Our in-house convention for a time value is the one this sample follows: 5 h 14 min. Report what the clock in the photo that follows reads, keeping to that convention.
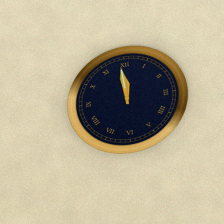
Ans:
11 h 59 min
